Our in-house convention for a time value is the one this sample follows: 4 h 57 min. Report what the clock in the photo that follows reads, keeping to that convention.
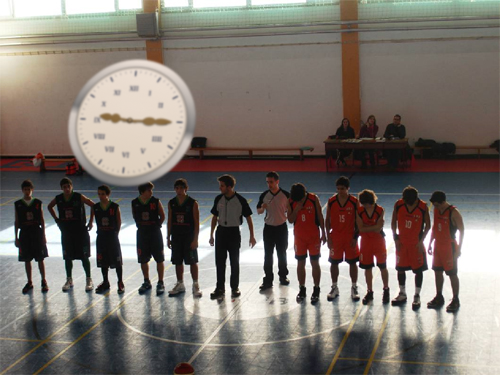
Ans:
9 h 15 min
